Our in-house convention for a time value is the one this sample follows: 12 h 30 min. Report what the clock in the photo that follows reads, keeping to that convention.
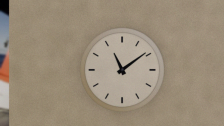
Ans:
11 h 09 min
